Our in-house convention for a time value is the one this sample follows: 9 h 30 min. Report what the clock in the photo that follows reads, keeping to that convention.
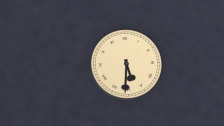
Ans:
5 h 31 min
